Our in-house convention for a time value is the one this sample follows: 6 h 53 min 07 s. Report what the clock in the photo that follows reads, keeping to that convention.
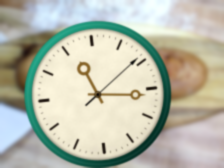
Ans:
11 h 16 min 09 s
